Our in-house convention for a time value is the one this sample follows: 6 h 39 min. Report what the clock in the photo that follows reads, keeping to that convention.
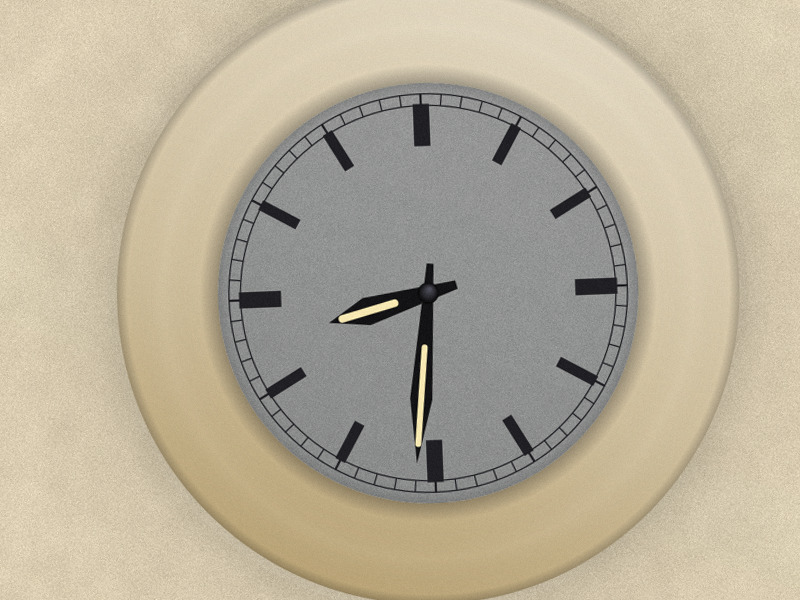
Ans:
8 h 31 min
